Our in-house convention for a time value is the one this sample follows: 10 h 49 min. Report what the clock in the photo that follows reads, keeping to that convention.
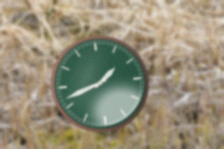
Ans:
1 h 42 min
